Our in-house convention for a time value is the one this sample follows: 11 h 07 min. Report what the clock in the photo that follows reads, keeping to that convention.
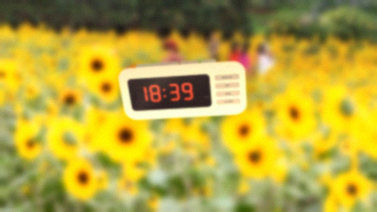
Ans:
18 h 39 min
